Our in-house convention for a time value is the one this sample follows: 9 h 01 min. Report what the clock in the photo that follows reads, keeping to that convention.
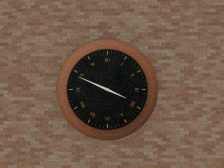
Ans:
3 h 49 min
